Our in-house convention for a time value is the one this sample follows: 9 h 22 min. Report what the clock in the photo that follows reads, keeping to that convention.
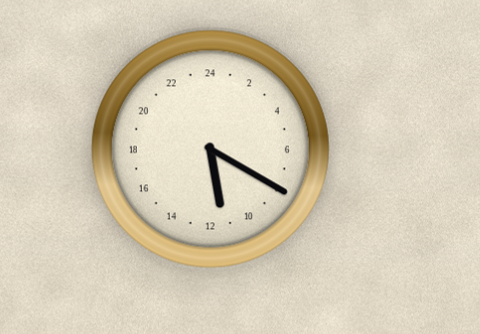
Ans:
11 h 20 min
